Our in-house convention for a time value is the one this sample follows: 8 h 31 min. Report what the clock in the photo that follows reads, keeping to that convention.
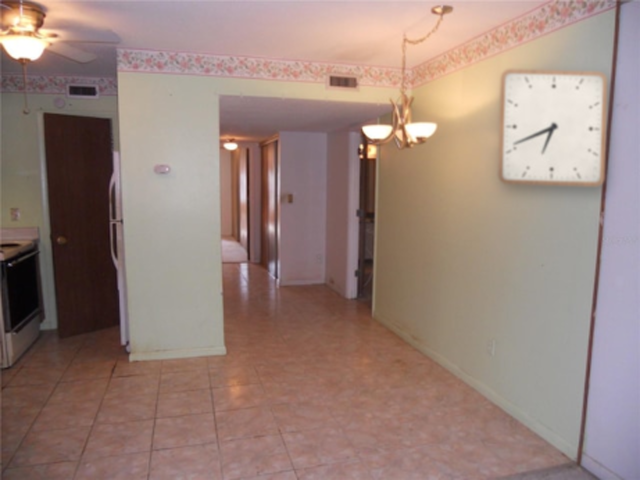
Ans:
6 h 41 min
